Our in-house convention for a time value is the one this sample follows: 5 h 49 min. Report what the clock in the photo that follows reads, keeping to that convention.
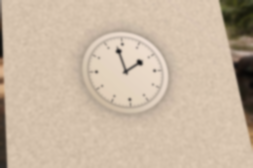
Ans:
1 h 58 min
